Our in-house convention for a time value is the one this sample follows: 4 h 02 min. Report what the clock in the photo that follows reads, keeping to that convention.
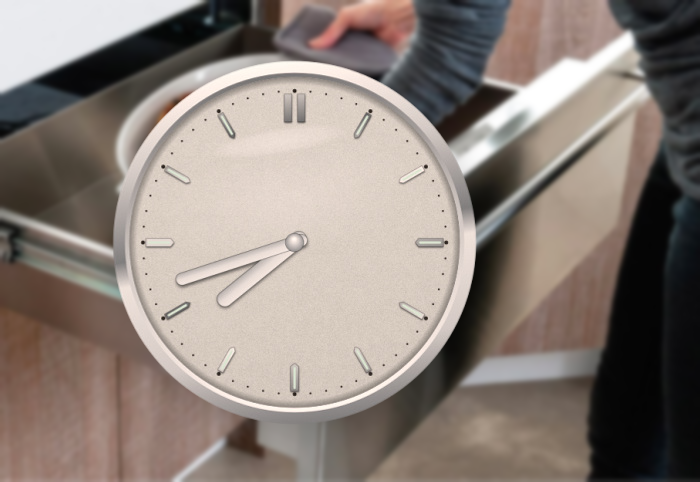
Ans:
7 h 42 min
